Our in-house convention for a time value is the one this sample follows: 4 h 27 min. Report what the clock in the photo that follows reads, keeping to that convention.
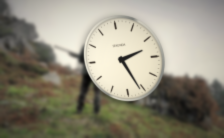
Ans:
2 h 26 min
